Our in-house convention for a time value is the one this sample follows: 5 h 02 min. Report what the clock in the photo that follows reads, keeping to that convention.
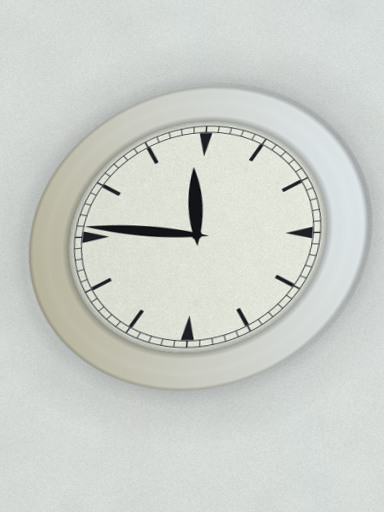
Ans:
11 h 46 min
